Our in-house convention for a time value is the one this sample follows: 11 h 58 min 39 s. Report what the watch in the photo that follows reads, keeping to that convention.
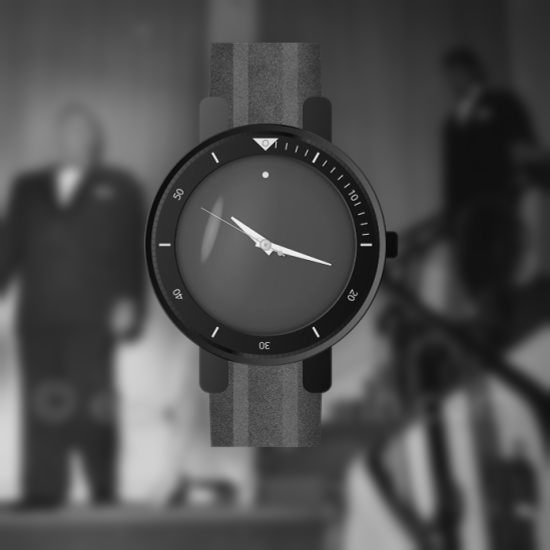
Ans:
10 h 17 min 50 s
